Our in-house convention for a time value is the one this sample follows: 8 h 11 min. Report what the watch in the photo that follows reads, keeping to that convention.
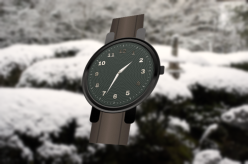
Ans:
1 h 34 min
